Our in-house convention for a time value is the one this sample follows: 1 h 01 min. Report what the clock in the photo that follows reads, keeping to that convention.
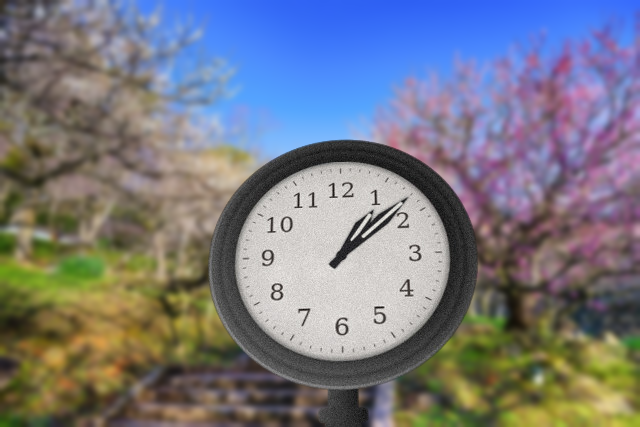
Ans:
1 h 08 min
